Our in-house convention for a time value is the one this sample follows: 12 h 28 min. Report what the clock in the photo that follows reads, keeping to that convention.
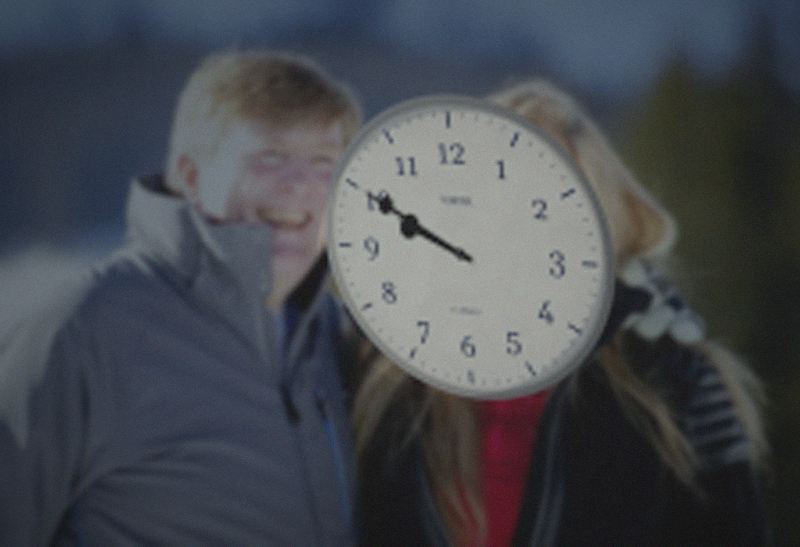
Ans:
9 h 50 min
